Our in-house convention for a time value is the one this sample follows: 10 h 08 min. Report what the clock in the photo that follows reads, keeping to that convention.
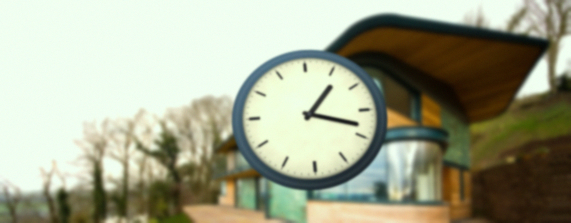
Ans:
1 h 18 min
